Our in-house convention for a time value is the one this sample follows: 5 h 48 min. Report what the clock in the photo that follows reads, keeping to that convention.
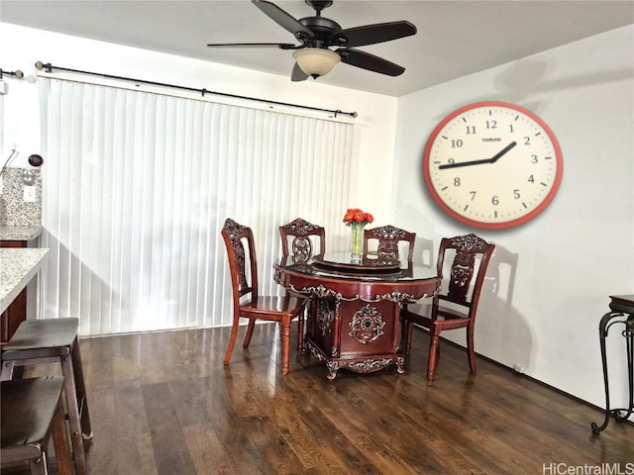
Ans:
1 h 44 min
